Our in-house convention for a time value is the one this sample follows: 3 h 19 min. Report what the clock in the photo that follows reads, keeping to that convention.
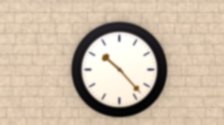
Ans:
10 h 23 min
